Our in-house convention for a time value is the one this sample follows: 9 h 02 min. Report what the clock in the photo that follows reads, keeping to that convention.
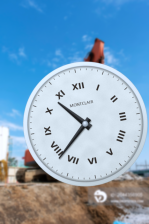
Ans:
10 h 38 min
